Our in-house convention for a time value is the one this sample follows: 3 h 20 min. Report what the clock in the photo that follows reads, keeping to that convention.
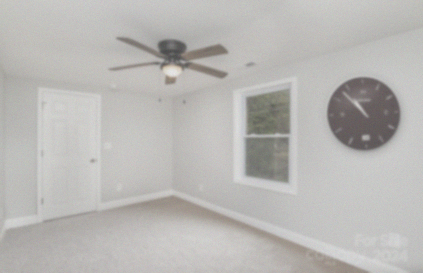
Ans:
10 h 53 min
